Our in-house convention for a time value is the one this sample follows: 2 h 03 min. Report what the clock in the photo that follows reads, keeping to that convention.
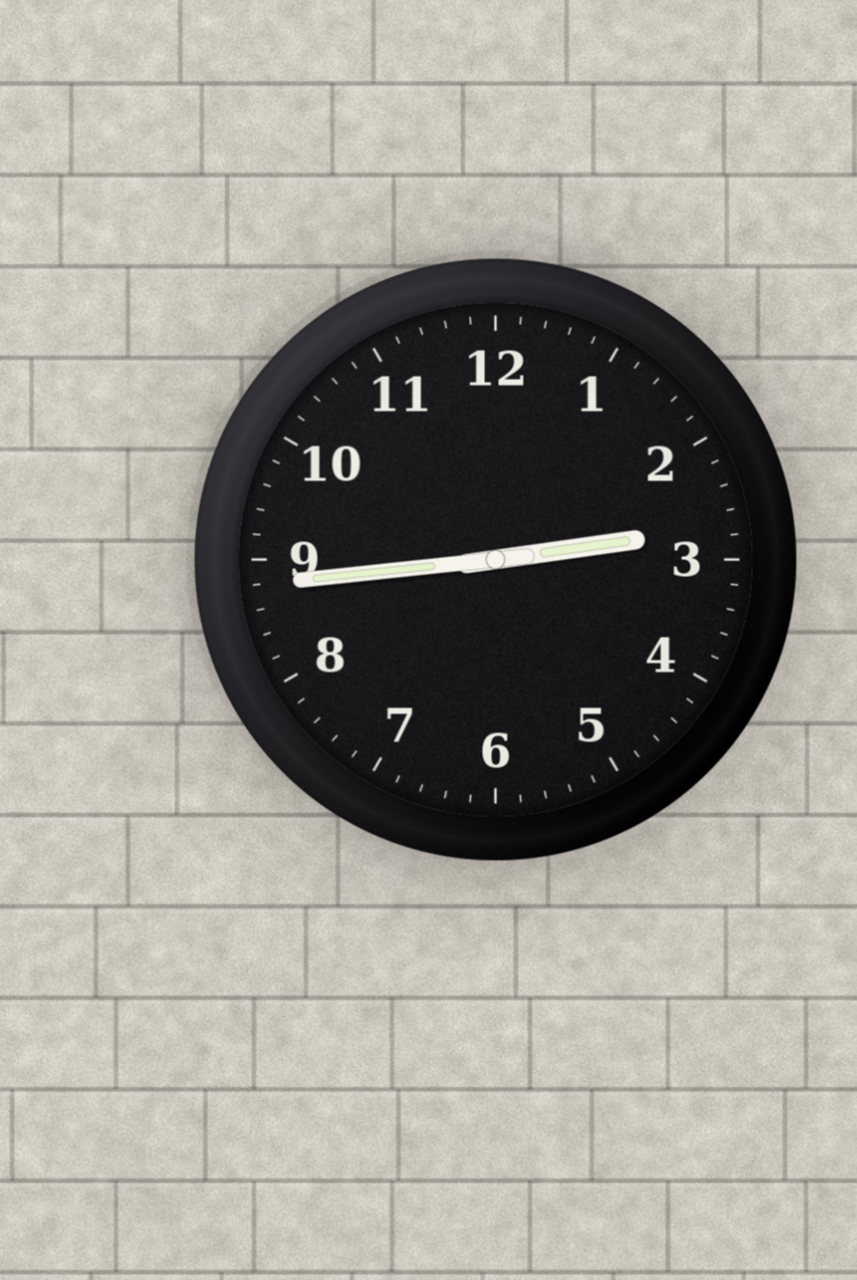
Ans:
2 h 44 min
